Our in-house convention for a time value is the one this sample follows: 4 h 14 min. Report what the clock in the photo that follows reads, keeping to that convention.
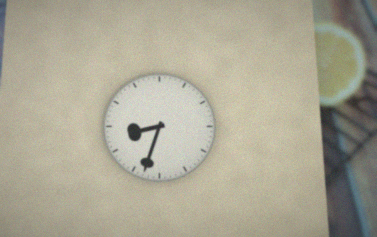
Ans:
8 h 33 min
